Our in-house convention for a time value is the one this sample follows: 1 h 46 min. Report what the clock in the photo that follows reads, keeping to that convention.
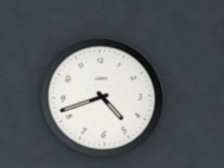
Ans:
4 h 42 min
